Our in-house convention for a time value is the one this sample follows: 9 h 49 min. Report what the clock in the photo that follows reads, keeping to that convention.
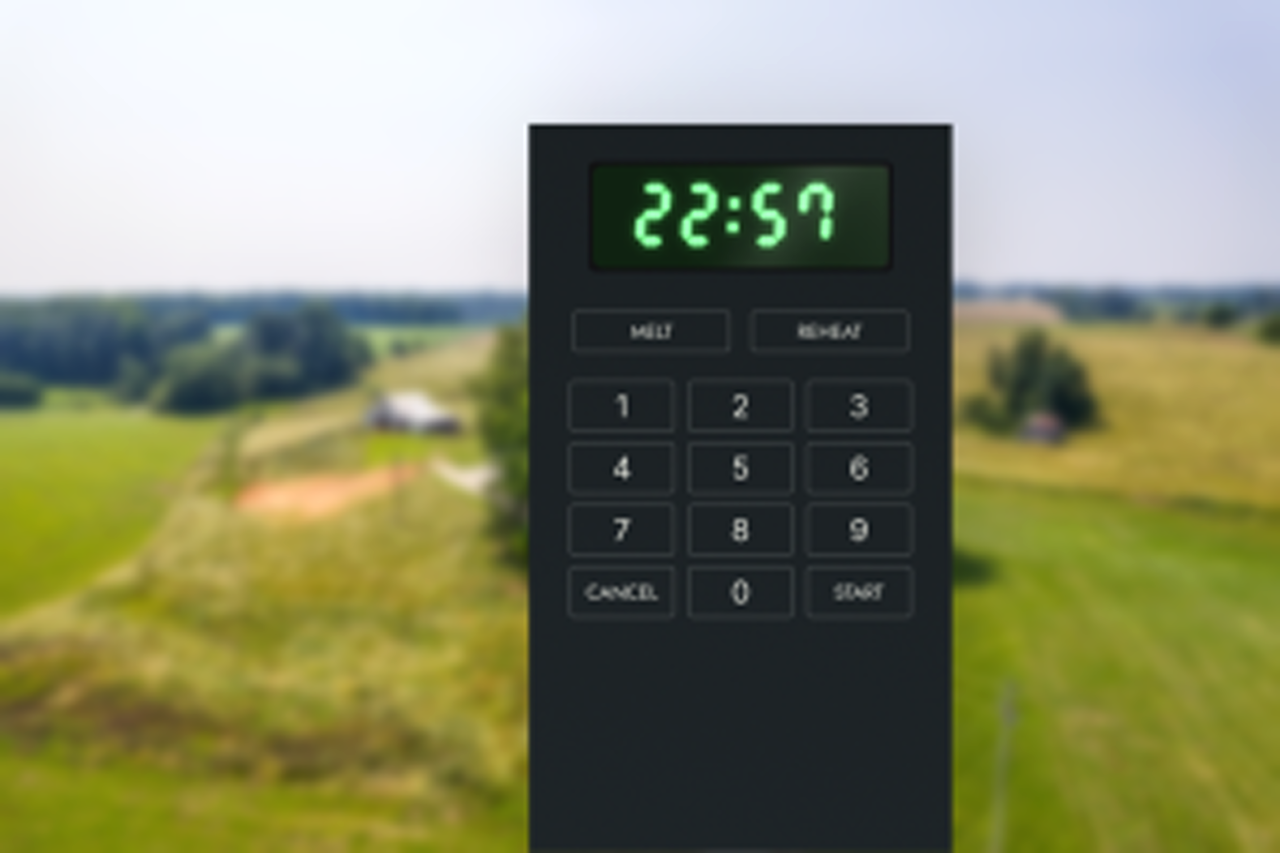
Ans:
22 h 57 min
